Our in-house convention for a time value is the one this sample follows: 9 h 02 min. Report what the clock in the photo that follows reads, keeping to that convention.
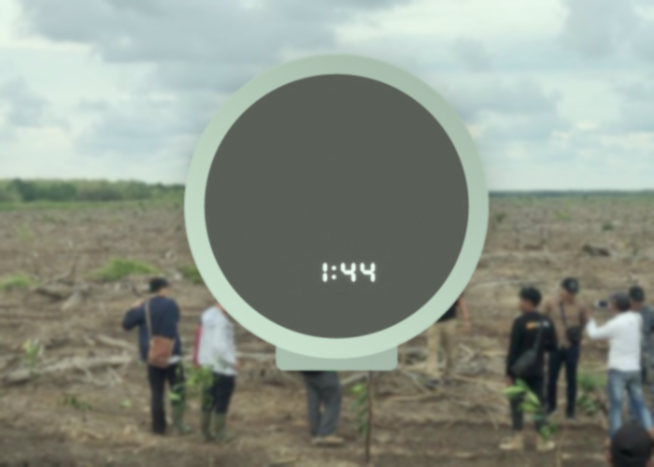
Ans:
1 h 44 min
